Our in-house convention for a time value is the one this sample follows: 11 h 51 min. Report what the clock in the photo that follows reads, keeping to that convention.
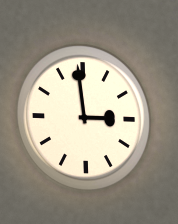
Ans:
2 h 59 min
